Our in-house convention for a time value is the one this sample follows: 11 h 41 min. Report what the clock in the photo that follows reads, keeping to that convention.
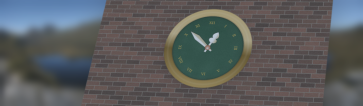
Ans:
12 h 52 min
